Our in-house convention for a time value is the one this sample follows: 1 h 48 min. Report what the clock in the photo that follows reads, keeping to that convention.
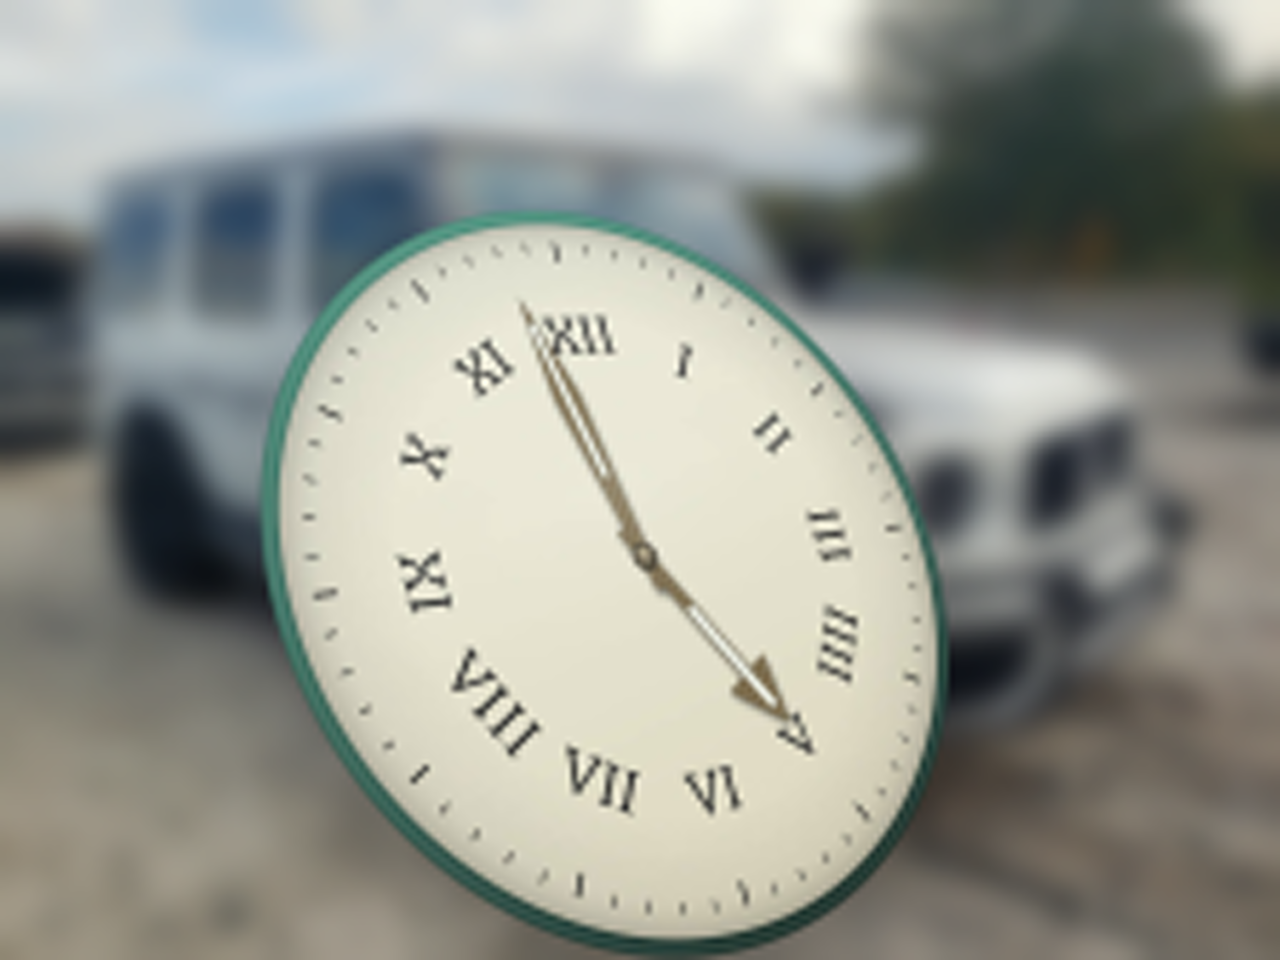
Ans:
4 h 58 min
